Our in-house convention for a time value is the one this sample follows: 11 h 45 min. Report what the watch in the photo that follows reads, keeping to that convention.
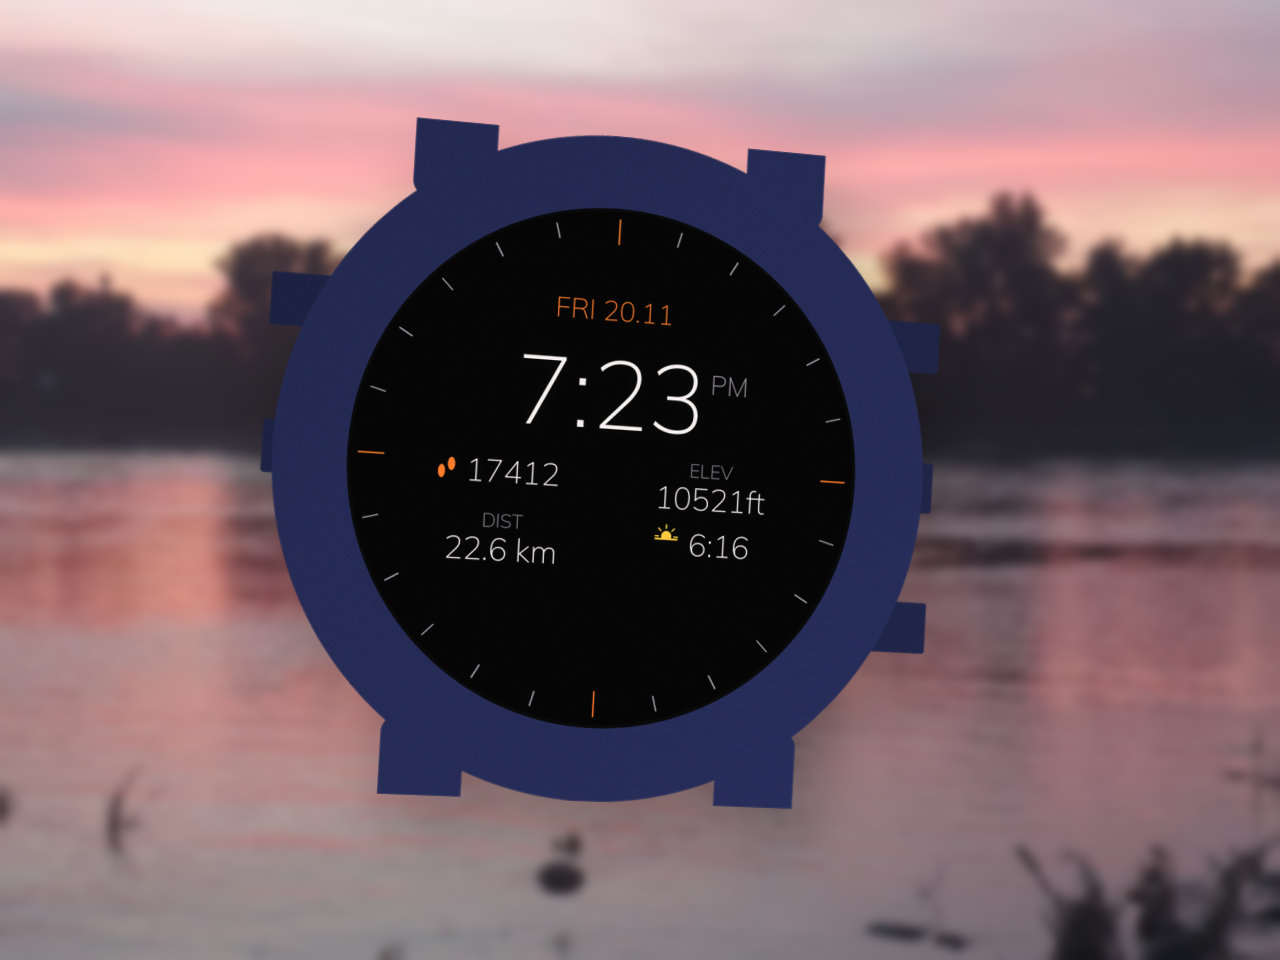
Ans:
7 h 23 min
